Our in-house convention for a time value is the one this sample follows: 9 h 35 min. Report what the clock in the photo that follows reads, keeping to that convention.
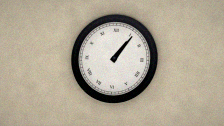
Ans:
1 h 06 min
